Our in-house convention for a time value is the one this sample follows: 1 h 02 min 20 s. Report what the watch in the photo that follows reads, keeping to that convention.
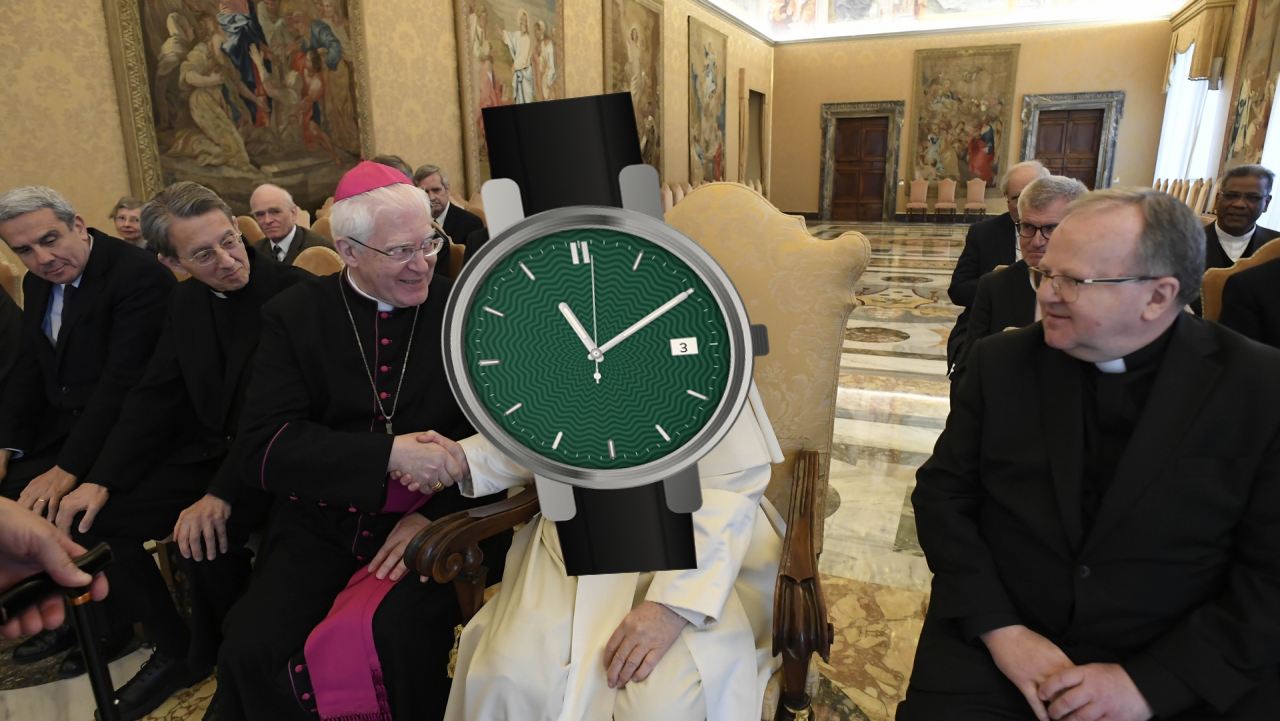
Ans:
11 h 10 min 01 s
